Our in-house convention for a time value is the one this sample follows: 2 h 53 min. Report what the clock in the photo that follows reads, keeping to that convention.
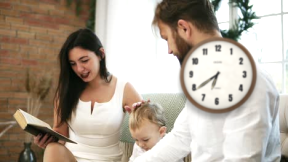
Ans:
6 h 39 min
